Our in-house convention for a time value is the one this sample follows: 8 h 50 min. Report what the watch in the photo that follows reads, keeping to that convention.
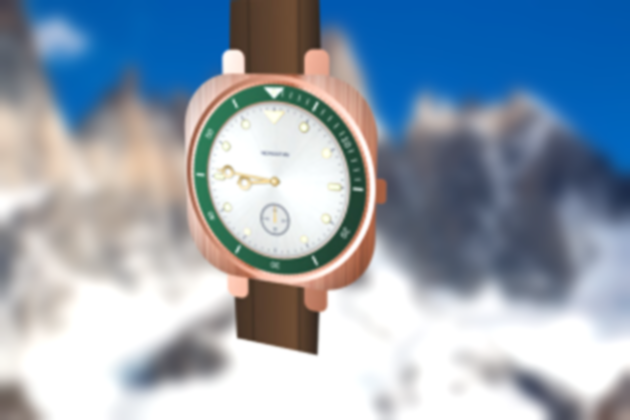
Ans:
8 h 46 min
